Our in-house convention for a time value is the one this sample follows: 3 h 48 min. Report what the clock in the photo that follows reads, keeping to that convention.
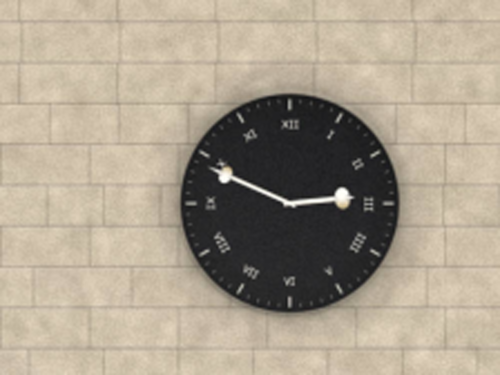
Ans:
2 h 49 min
